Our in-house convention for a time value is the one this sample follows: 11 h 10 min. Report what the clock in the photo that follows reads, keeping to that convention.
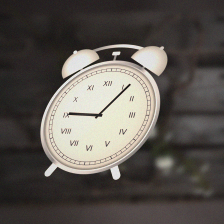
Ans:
9 h 06 min
